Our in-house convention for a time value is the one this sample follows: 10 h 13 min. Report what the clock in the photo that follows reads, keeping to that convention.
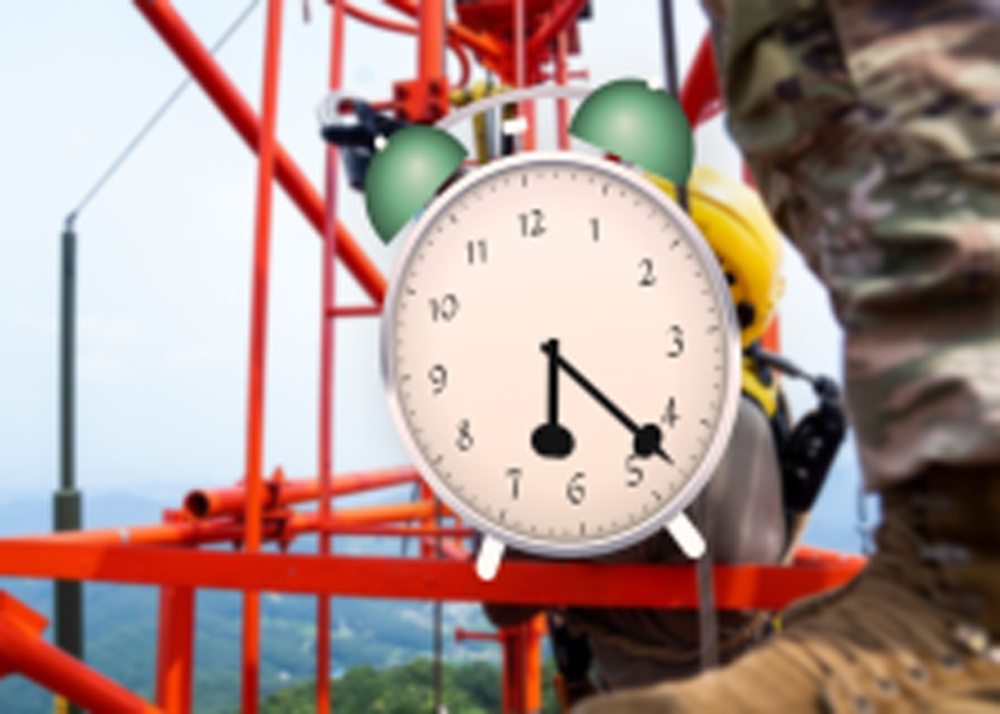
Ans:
6 h 23 min
